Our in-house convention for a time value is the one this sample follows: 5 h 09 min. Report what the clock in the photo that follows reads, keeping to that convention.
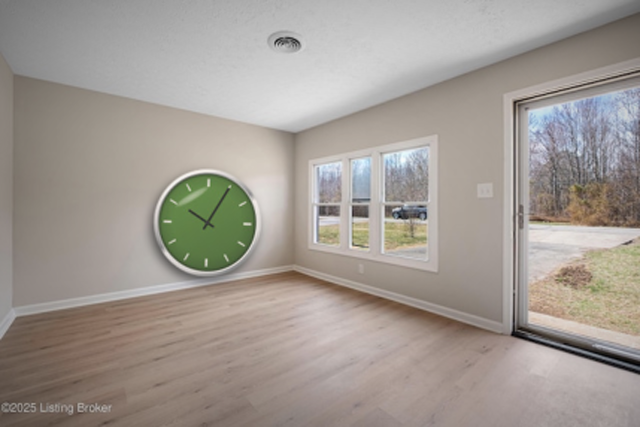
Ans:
10 h 05 min
